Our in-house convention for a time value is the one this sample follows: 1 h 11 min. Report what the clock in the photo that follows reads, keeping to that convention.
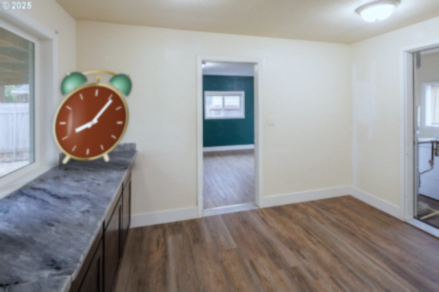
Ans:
8 h 06 min
